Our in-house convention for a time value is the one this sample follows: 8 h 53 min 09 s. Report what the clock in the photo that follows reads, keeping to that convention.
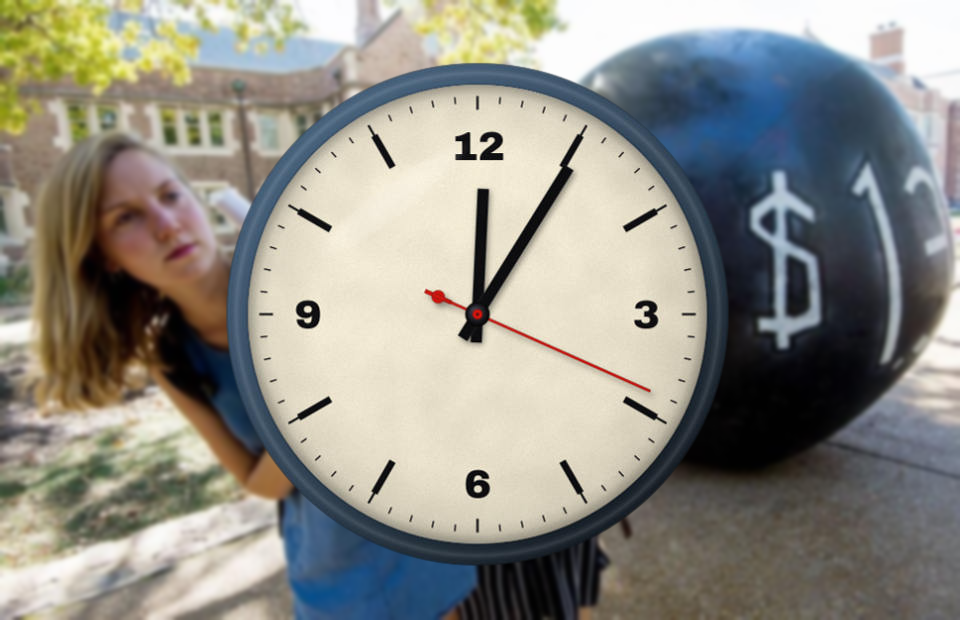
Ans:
12 h 05 min 19 s
